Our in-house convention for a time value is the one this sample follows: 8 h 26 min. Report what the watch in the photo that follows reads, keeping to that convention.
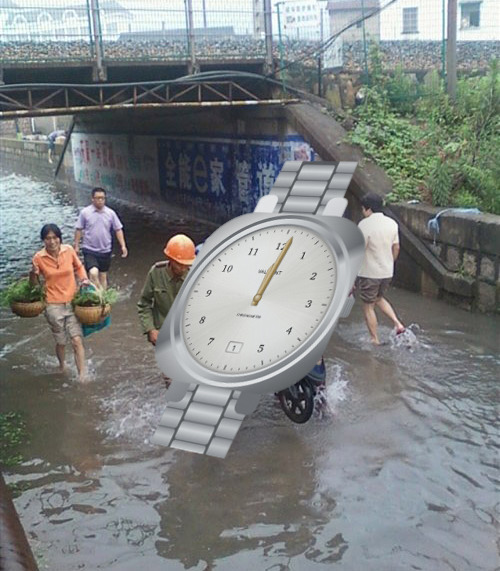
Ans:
12 h 01 min
